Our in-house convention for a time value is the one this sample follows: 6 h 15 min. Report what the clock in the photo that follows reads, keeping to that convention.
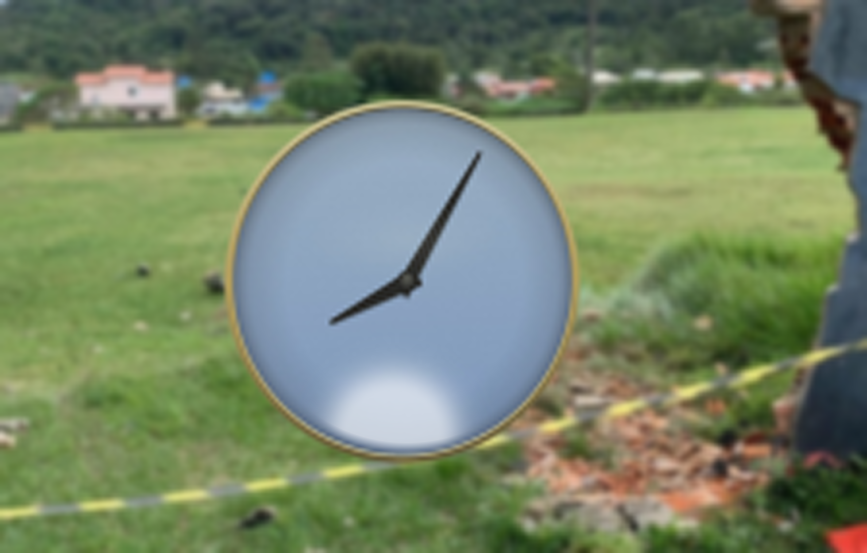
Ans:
8 h 05 min
